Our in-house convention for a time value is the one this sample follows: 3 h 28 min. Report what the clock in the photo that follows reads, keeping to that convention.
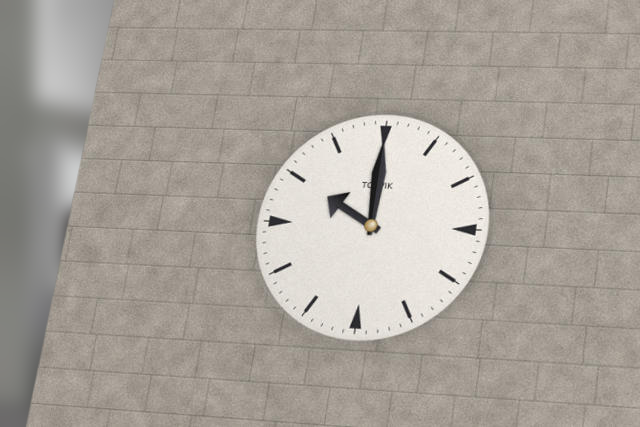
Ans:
10 h 00 min
